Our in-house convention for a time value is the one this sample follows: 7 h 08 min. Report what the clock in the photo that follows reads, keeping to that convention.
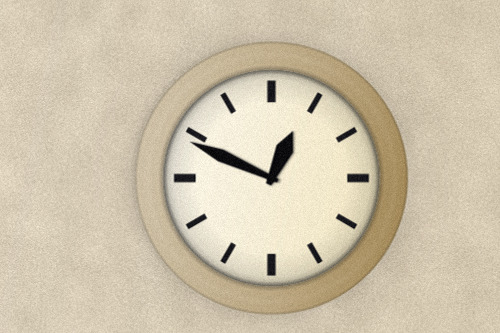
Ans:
12 h 49 min
